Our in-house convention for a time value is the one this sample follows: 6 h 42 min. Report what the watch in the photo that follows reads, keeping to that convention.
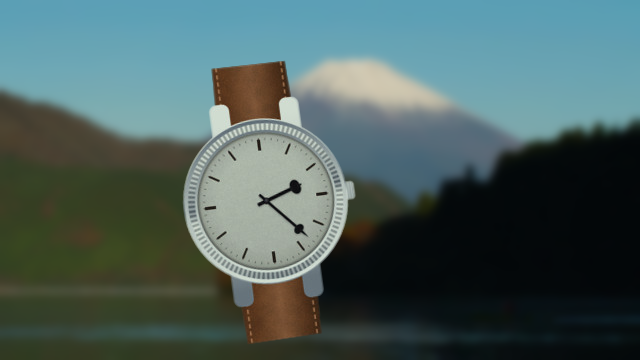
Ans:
2 h 23 min
